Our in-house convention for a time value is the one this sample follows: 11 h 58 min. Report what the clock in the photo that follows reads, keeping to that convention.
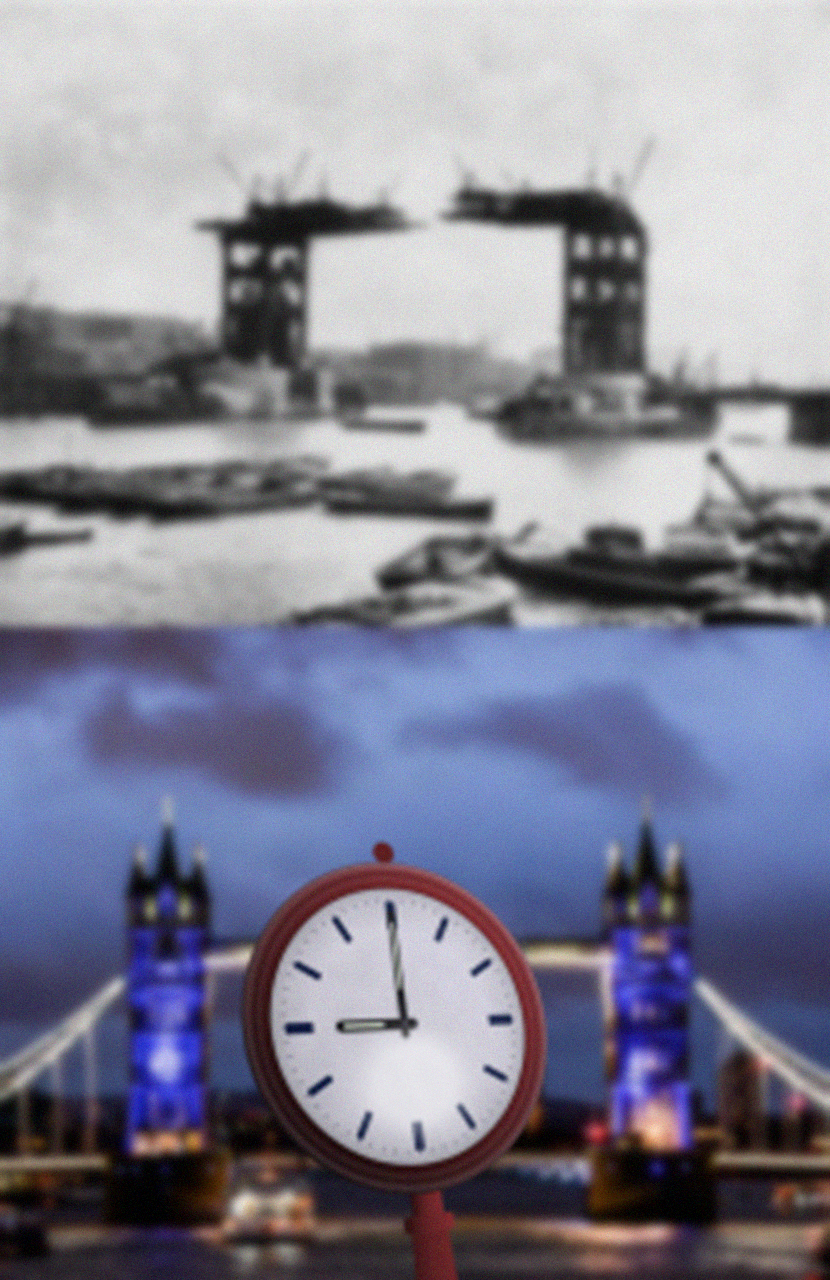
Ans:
9 h 00 min
